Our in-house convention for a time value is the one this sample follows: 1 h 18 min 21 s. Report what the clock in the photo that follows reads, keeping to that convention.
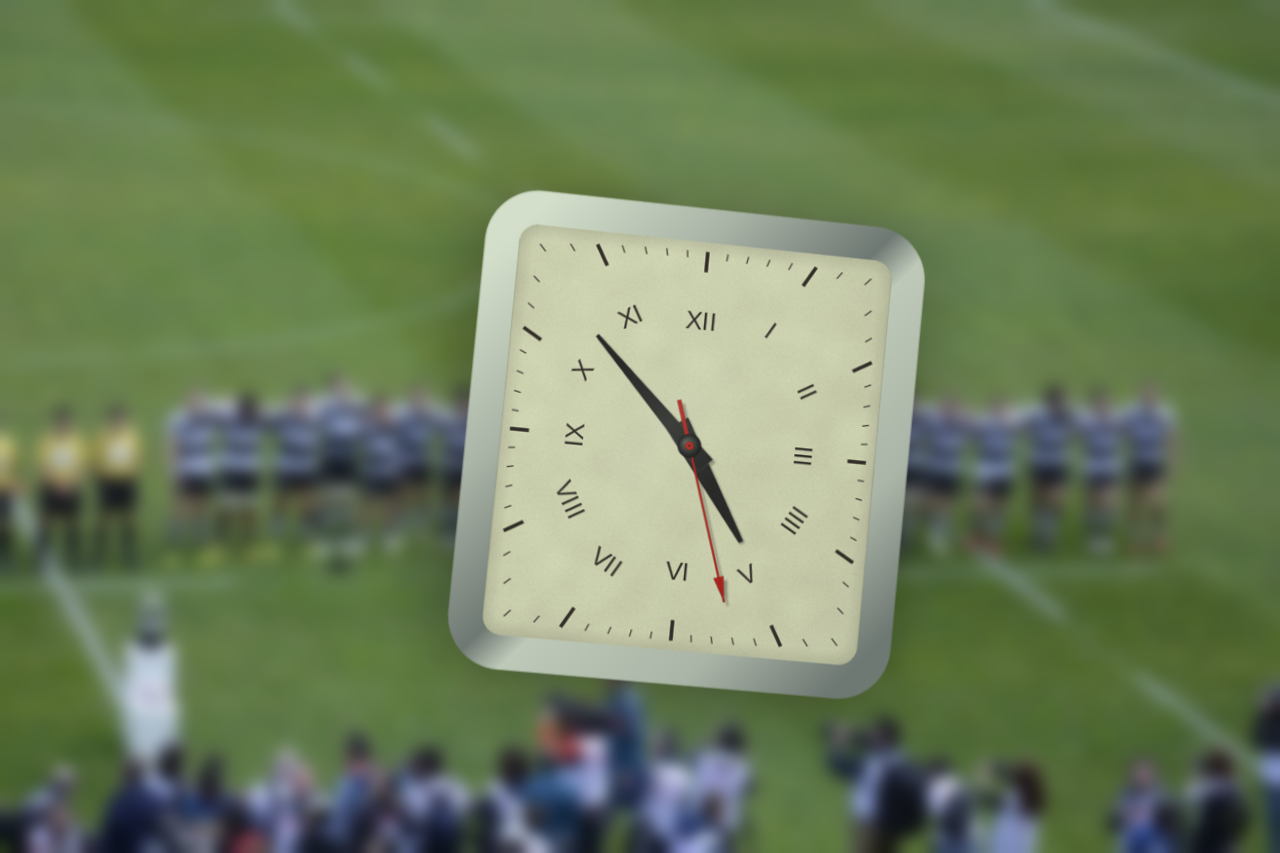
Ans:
4 h 52 min 27 s
